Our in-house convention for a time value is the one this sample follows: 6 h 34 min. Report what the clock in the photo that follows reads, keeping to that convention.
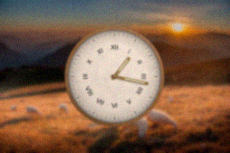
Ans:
1 h 17 min
